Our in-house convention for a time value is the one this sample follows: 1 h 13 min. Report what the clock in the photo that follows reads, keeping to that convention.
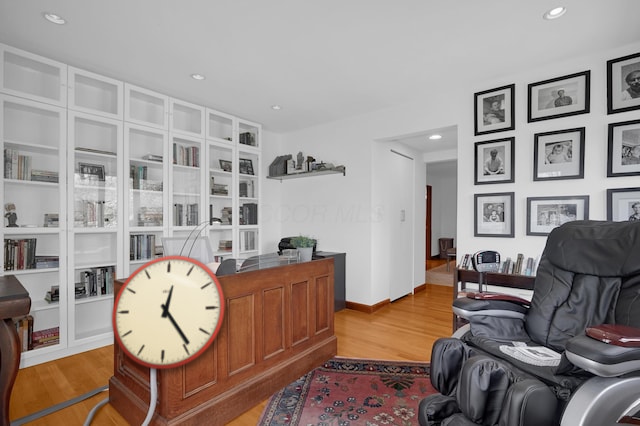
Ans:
12 h 24 min
